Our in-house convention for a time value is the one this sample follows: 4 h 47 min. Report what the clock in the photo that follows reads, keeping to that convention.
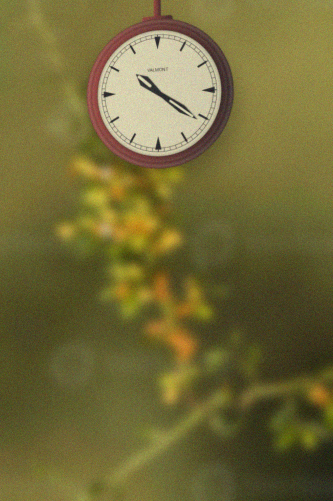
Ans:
10 h 21 min
